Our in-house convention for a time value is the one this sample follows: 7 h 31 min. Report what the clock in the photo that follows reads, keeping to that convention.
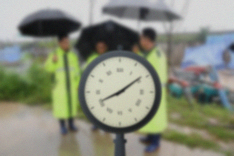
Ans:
8 h 09 min
